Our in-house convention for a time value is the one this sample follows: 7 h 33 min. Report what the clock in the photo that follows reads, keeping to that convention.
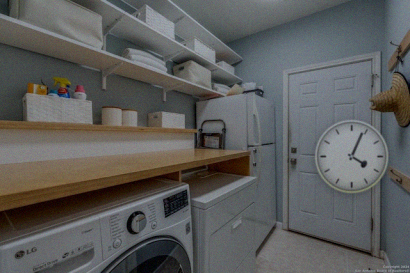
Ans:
4 h 04 min
